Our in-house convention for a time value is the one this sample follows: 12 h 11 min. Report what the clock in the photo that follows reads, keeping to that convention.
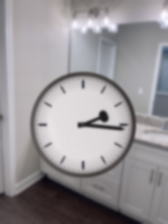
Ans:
2 h 16 min
